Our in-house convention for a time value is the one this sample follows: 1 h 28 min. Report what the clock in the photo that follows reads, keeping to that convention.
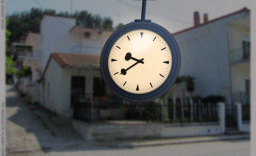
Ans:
9 h 39 min
